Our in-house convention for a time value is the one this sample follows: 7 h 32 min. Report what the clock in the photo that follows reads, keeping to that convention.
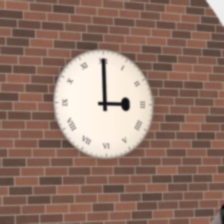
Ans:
3 h 00 min
